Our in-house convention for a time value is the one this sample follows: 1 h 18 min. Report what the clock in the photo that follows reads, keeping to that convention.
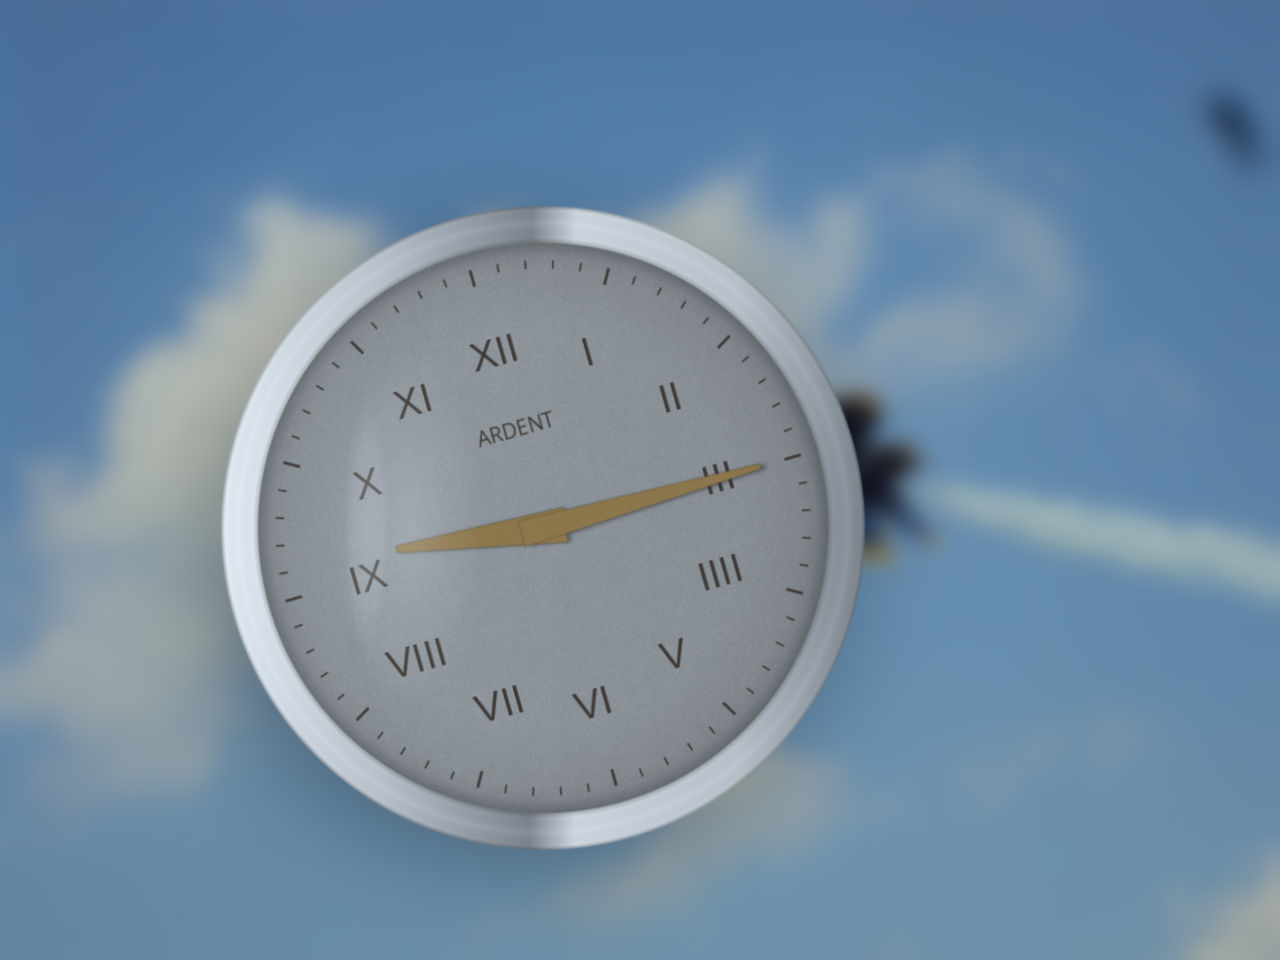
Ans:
9 h 15 min
